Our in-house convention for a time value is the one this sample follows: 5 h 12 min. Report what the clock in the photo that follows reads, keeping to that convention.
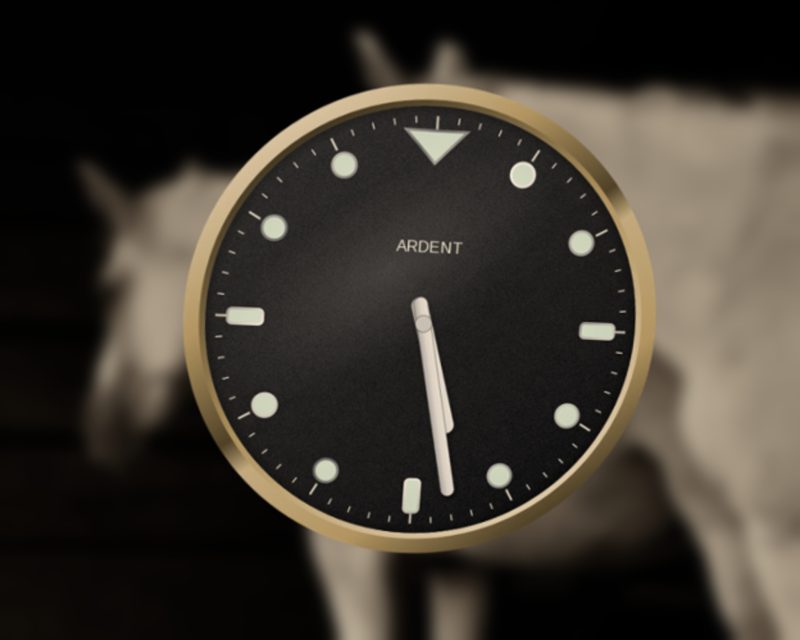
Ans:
5 h 28 min
